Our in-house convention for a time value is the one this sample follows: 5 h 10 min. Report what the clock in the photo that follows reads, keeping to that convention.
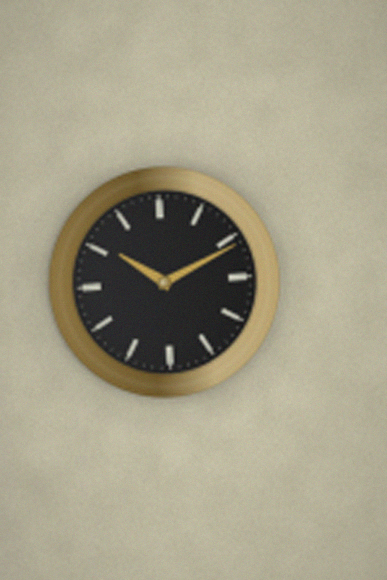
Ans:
10 h 11 min
